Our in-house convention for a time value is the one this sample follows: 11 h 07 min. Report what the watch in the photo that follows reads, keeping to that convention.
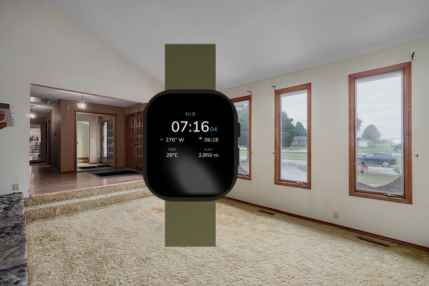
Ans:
7 h 16 min
